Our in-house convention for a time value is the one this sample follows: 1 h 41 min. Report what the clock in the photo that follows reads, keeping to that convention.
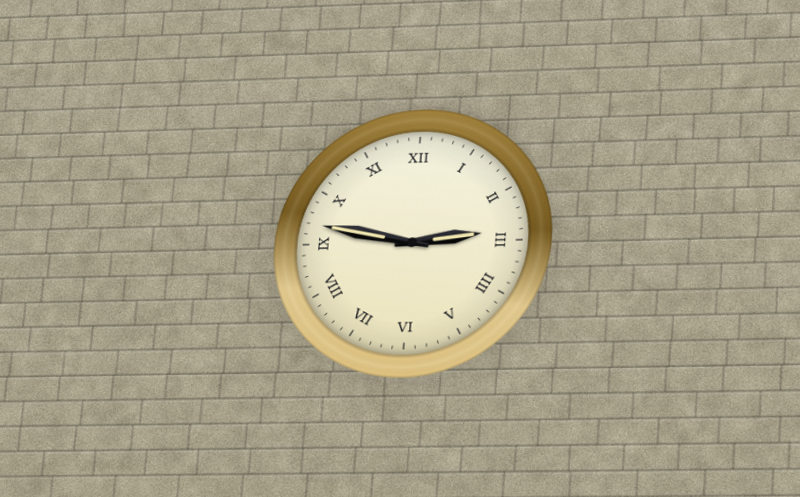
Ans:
2 h 47 min
